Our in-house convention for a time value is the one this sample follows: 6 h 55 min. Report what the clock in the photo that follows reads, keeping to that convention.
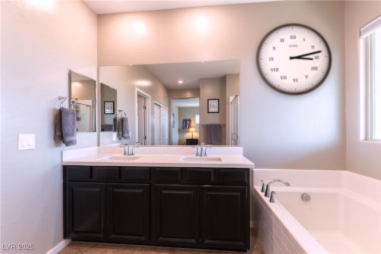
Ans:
3 h 13 min
